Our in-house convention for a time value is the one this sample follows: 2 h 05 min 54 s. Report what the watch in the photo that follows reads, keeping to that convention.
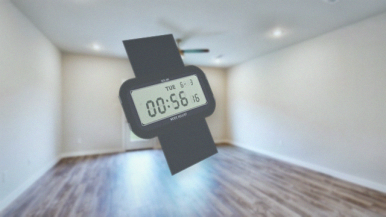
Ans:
0 h 56 min 16 s
